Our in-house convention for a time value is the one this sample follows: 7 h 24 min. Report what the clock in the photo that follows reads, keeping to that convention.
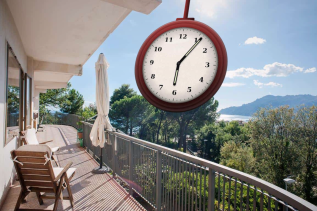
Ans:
6 h 06 min
